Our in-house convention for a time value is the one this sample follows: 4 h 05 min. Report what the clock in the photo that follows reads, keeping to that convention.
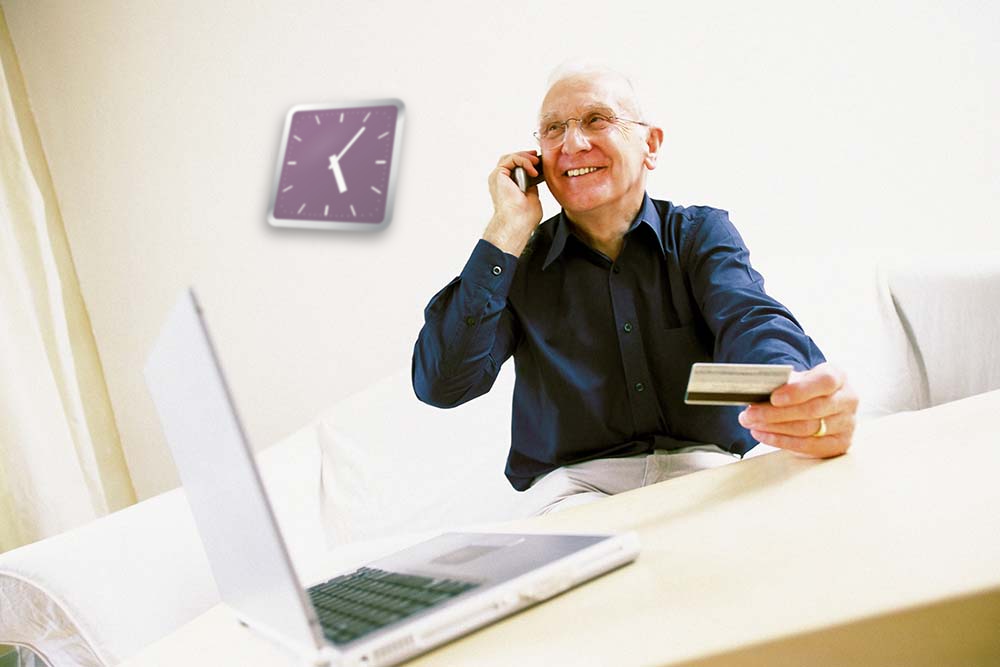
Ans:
5 h 06 min
